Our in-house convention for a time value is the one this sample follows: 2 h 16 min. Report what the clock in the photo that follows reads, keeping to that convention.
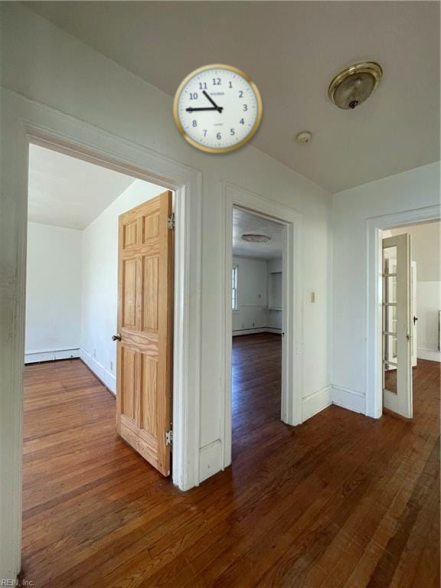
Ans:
10 h 45 min
